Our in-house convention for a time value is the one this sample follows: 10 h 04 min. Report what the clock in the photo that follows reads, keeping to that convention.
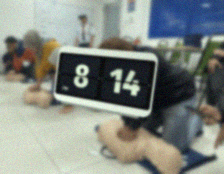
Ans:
8 h 14 min
